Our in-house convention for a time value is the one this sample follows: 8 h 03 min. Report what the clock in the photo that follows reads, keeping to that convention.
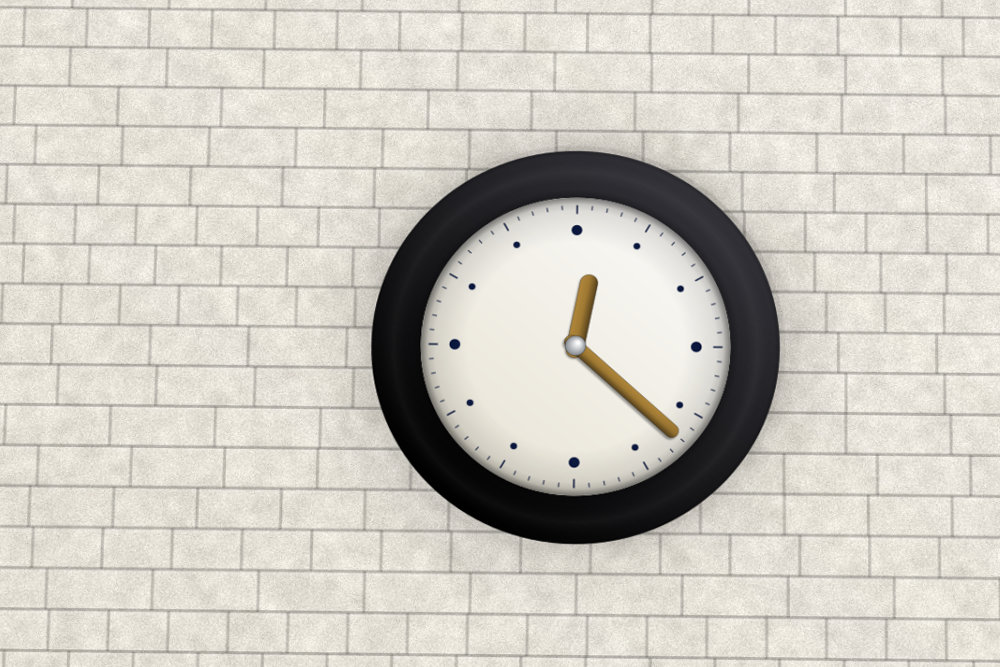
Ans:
12 h 22 min
